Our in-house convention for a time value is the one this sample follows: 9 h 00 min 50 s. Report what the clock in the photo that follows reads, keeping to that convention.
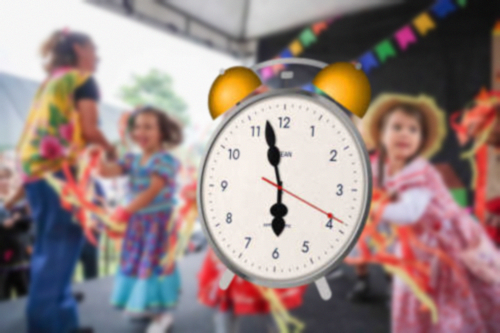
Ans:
5 h 57 min 19 s
